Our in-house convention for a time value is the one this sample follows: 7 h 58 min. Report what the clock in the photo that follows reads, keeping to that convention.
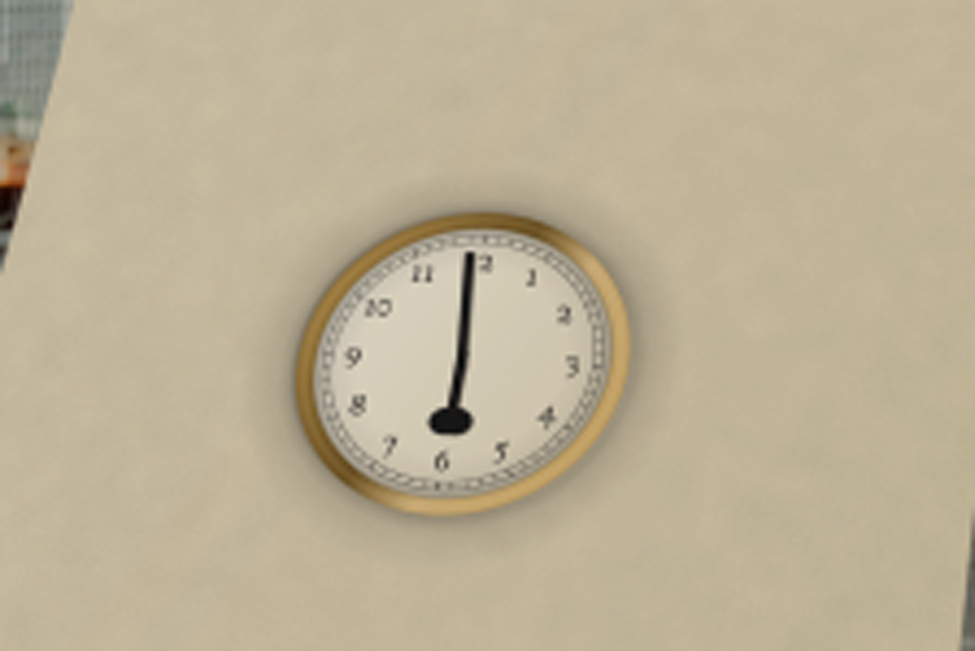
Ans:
5 h 59 min
